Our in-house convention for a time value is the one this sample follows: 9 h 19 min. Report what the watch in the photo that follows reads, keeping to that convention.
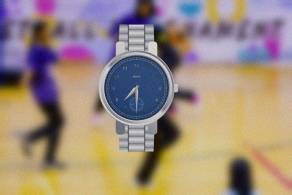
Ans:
7 h 30 min
